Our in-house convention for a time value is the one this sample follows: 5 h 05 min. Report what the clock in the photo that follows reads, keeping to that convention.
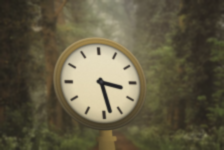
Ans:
3 h 28 min
